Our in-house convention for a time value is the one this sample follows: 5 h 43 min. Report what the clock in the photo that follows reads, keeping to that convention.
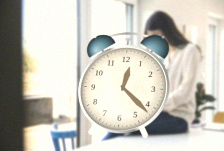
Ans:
12 h 22 min
